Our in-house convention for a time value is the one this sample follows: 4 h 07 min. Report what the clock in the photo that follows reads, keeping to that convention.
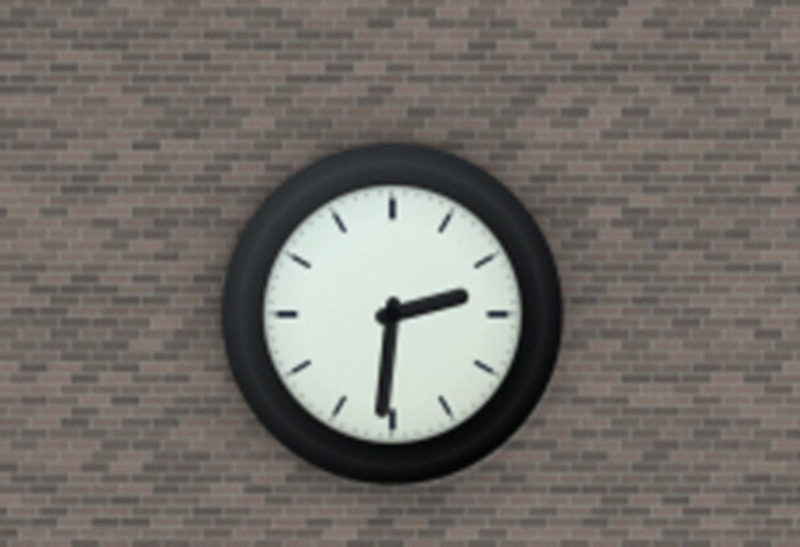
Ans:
2 h 31 min
